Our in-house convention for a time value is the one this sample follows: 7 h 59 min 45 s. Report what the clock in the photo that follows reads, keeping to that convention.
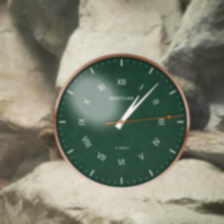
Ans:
1 h 07 min 14 s
